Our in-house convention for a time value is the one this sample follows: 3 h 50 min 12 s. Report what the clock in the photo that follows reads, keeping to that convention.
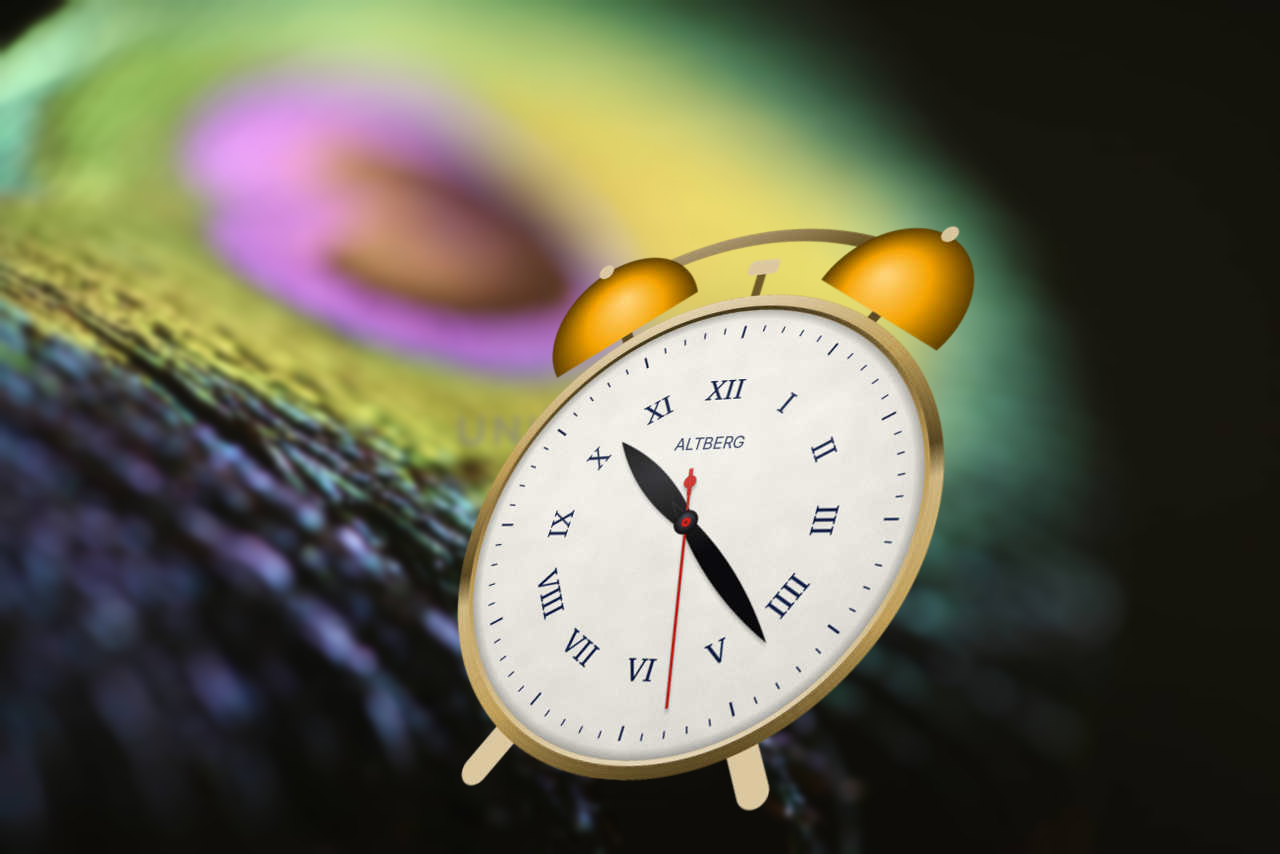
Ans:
10 h 22 min 28 s
